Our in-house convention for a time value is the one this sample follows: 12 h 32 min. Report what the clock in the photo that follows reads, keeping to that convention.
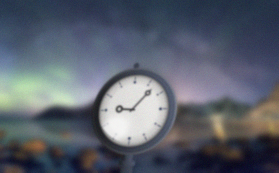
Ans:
9 h 07 min
